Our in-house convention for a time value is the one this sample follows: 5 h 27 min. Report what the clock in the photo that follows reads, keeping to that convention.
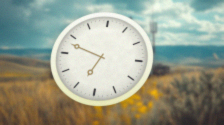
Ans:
6 h 48 min
